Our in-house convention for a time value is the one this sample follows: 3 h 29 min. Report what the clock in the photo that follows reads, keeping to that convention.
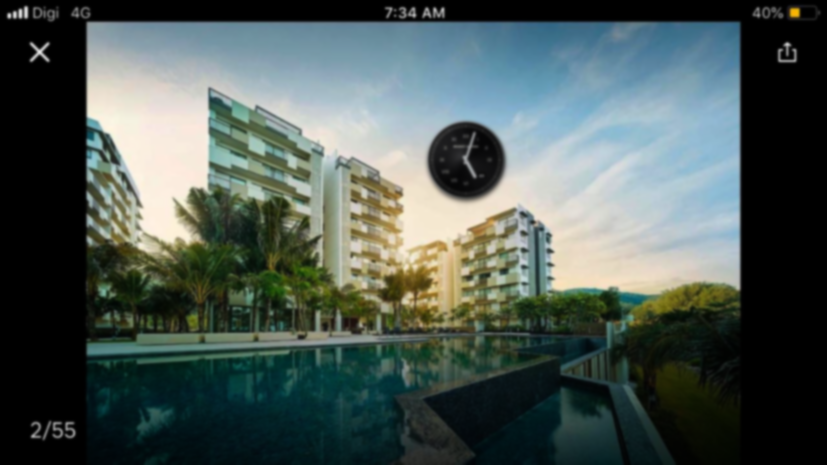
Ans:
5 h 03 min
